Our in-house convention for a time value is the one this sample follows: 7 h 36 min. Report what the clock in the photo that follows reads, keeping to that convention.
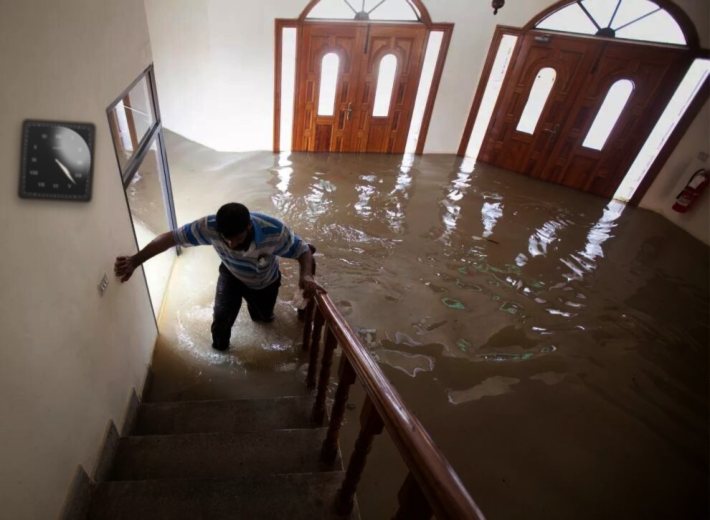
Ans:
4 h 23 min
